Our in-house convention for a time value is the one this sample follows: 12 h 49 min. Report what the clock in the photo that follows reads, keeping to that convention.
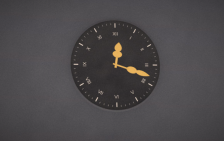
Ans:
12 h 18 min
